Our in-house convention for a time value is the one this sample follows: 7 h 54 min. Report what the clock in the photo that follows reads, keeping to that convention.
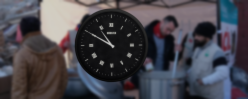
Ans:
10 h 50 min
